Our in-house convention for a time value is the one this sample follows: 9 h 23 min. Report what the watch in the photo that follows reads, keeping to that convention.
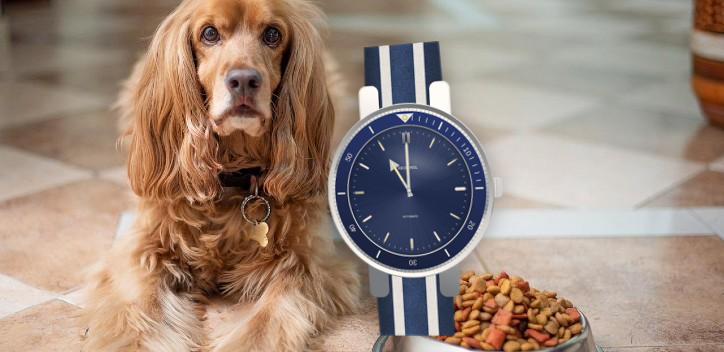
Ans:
11 h 00 min
